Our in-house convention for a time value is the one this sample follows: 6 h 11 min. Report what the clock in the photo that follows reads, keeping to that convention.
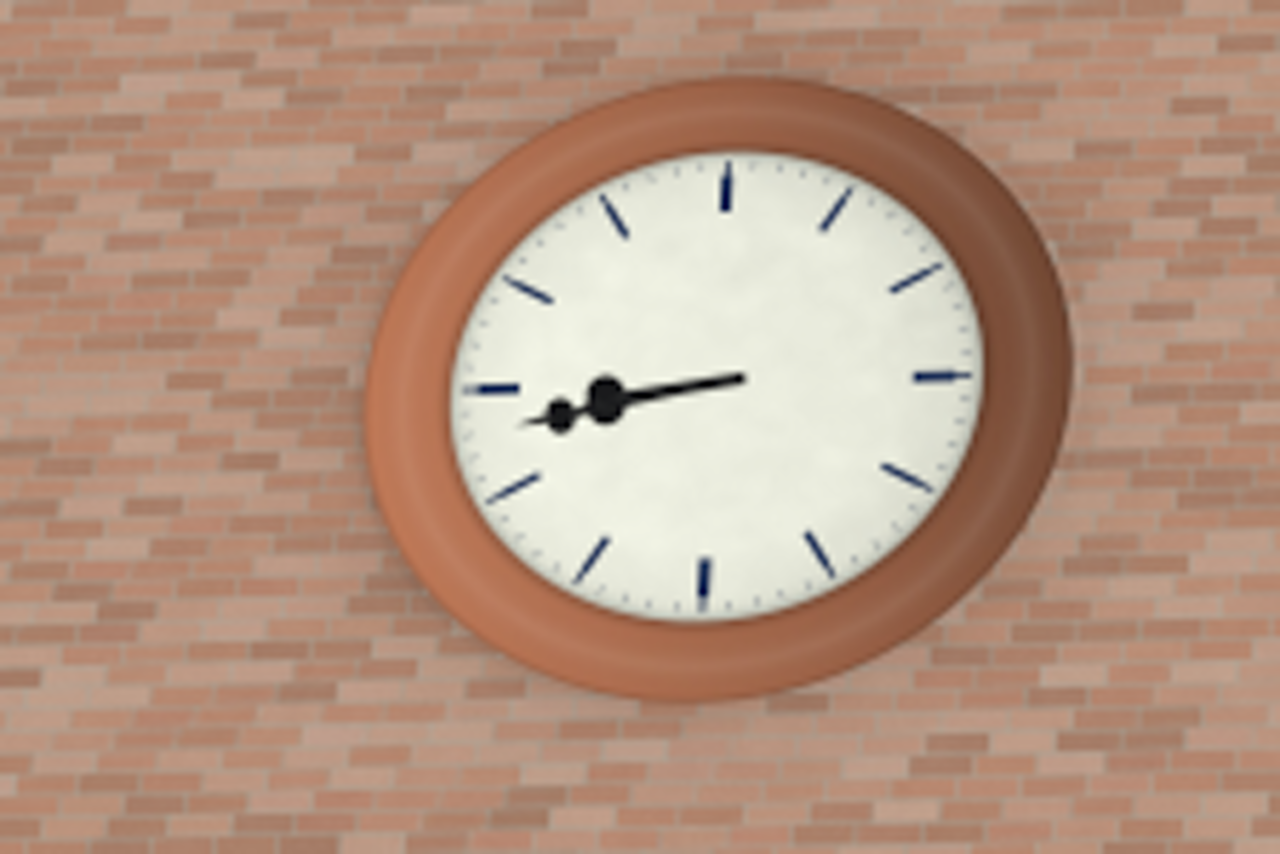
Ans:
8 h 43 min
